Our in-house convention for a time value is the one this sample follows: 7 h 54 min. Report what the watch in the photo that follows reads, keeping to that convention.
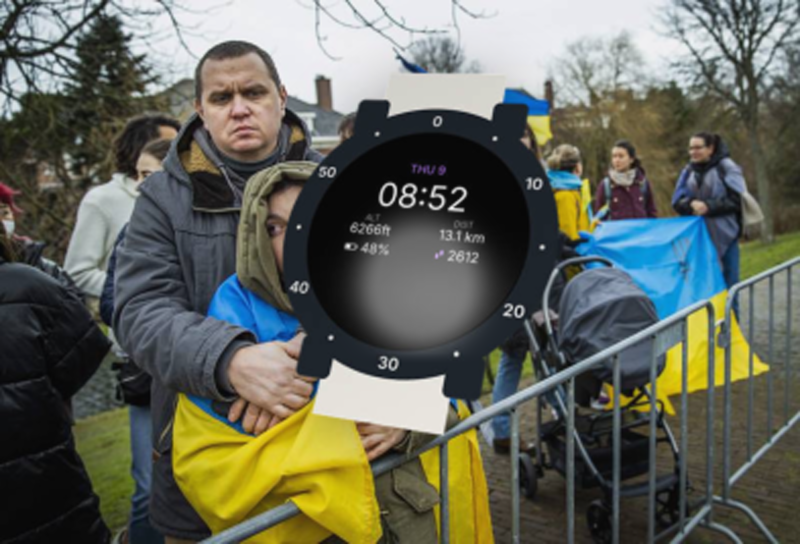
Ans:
8 h 52 min
